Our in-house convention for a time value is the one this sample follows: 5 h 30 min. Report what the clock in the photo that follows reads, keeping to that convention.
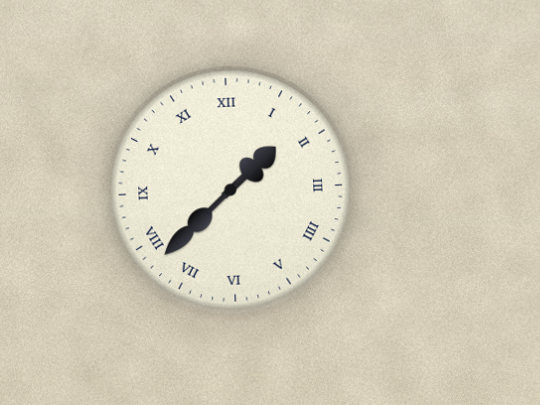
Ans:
1 h 38 min
